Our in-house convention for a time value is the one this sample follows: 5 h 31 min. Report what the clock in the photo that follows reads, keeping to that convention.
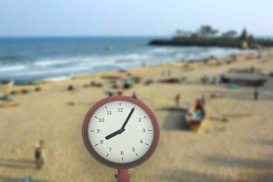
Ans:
8 h 05 min
